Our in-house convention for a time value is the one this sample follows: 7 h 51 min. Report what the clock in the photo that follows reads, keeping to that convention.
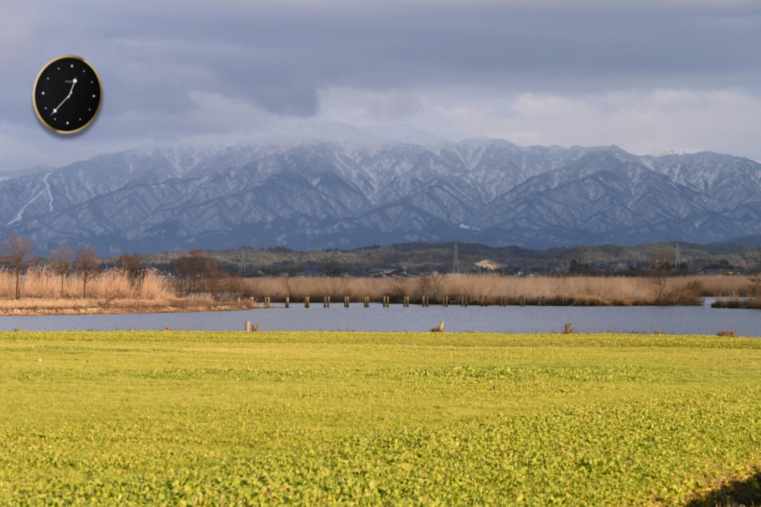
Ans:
12 h 37 min
